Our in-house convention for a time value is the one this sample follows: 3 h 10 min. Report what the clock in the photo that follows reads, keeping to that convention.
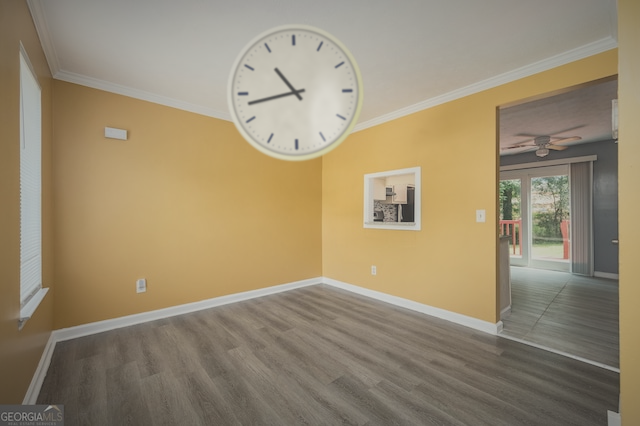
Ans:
10 h 43 min
